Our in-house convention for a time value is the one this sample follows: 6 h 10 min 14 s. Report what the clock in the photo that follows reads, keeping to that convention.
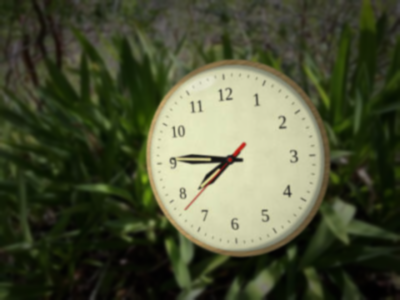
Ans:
7 h 45 min 38 s
